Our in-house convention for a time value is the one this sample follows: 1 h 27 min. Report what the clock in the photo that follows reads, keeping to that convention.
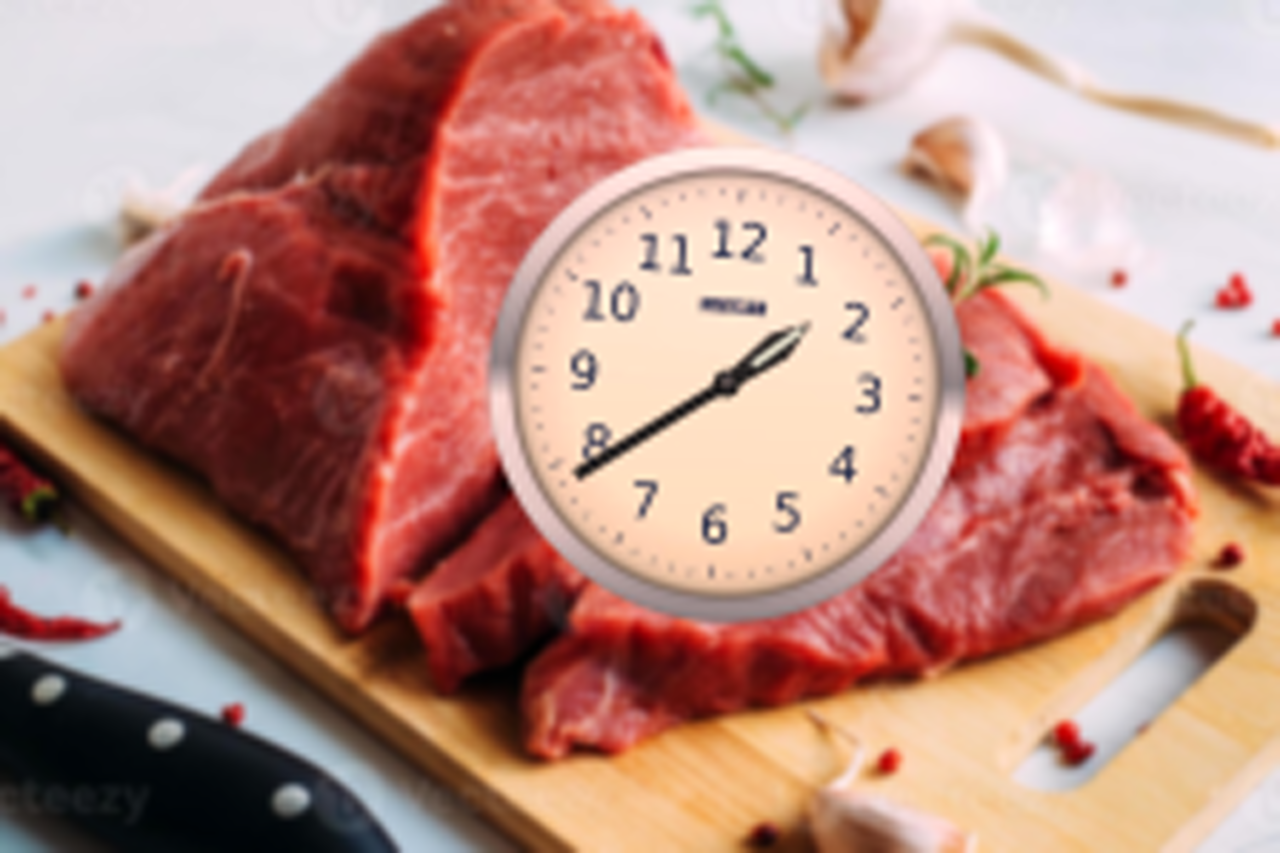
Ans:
1 h 39 min
